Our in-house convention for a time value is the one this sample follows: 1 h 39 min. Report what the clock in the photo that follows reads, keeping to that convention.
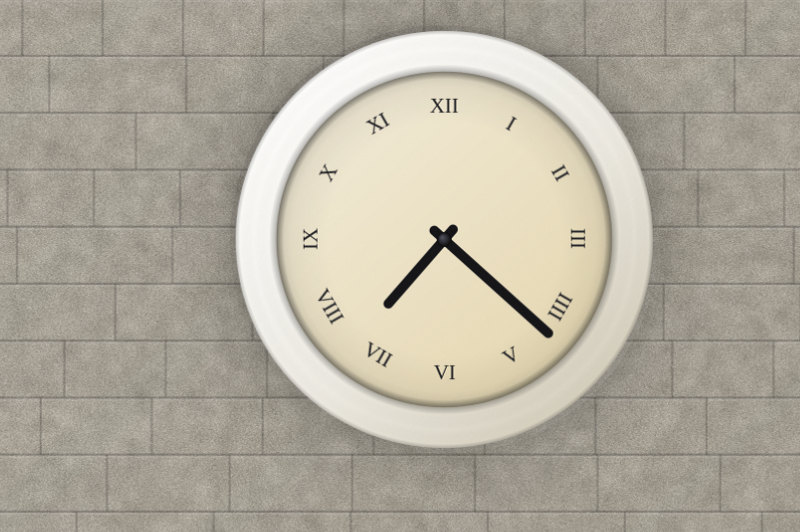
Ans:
7 h 22 min
